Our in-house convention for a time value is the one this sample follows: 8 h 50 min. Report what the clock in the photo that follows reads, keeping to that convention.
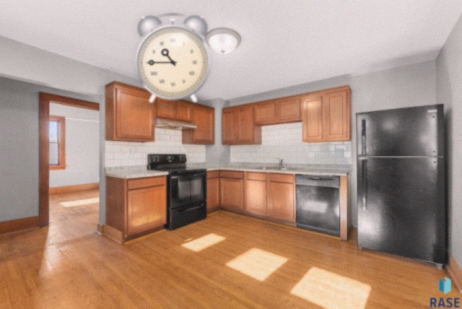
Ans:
10 h 45 min
